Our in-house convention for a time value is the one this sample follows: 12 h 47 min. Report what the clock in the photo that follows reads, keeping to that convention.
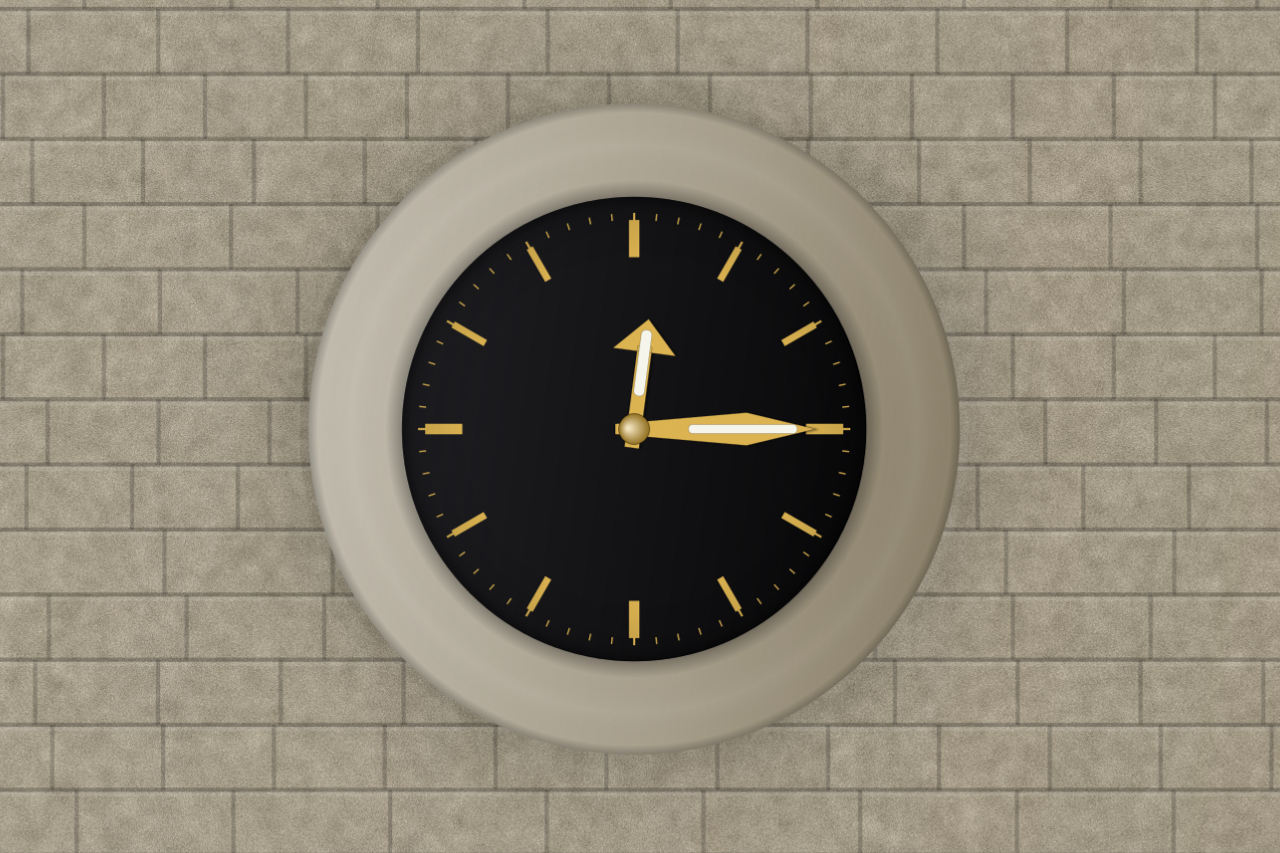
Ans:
12 h 15 min
